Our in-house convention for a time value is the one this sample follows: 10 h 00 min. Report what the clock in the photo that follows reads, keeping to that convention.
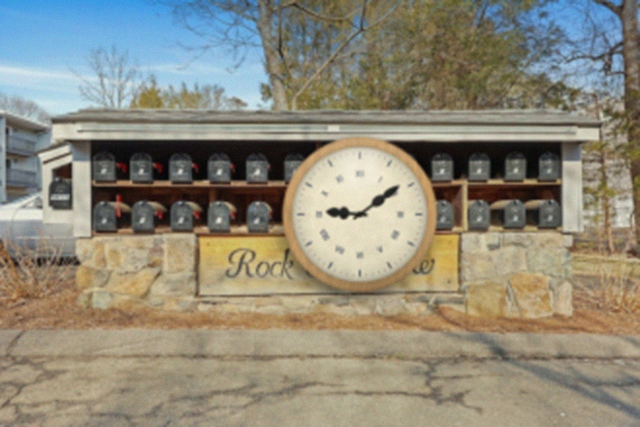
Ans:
9 h 09 min
